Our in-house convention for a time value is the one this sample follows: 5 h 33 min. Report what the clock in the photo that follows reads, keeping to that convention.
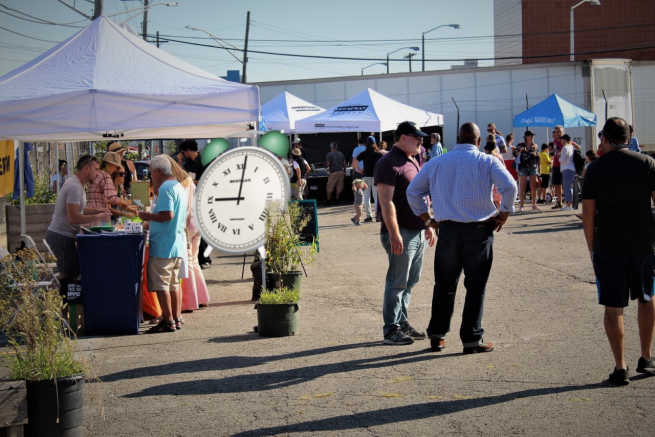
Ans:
9 h 01 min
